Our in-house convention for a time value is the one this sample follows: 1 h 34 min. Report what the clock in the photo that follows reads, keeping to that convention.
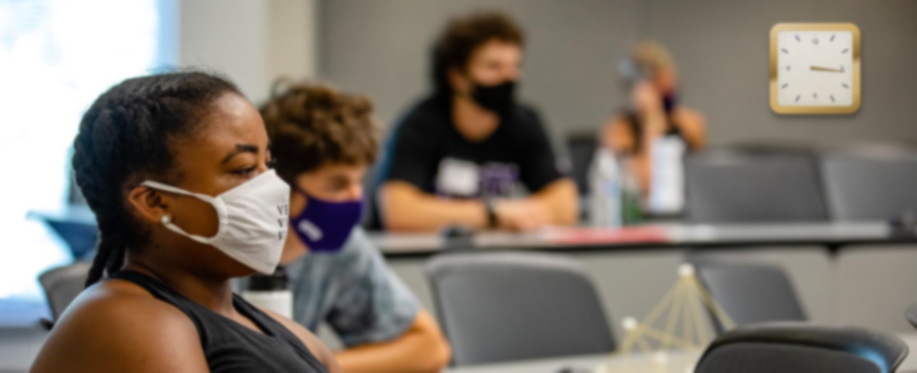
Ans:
3 h 16 min
